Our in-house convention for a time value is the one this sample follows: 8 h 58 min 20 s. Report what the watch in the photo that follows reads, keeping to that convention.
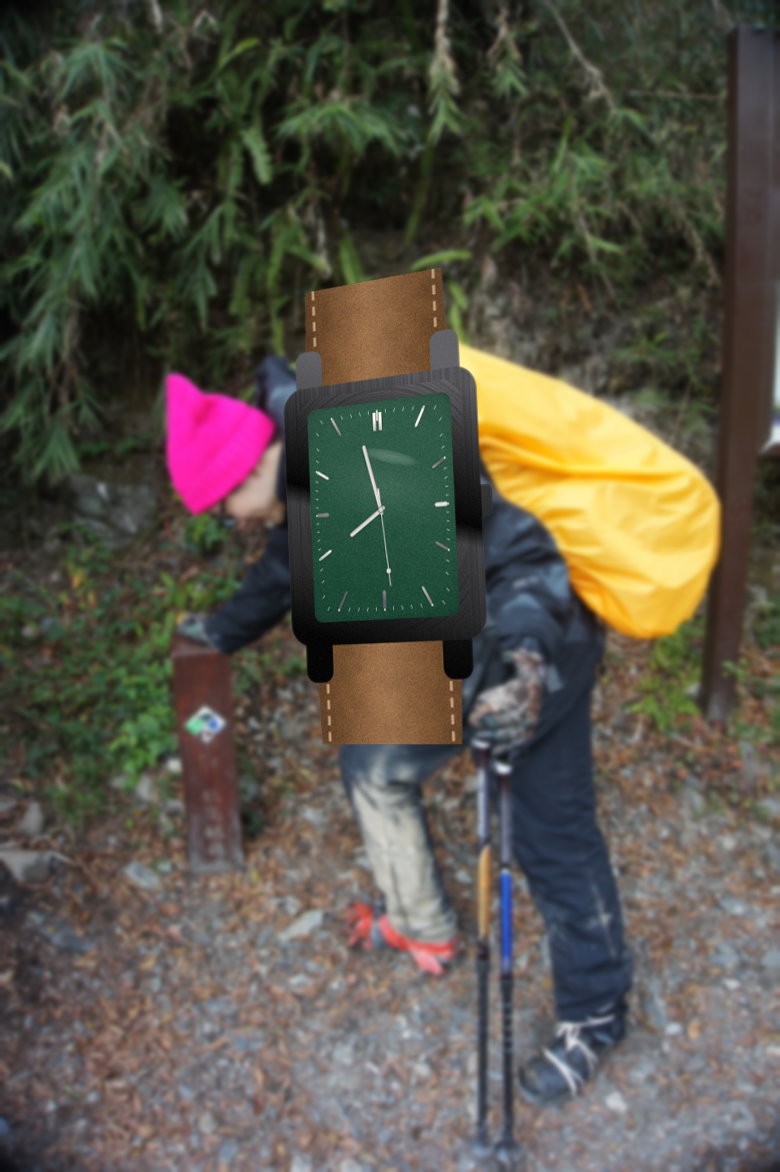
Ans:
7 h 57 min 29 s
